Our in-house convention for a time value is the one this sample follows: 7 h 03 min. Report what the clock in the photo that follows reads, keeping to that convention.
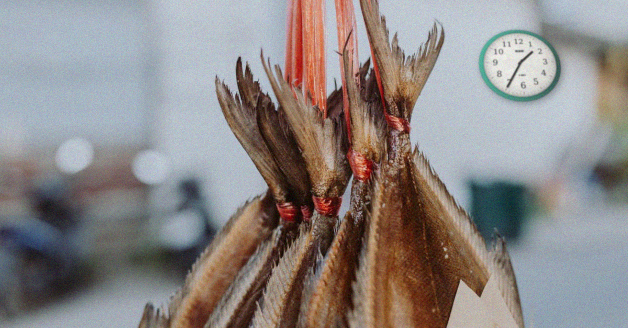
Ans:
1 h 35 min
